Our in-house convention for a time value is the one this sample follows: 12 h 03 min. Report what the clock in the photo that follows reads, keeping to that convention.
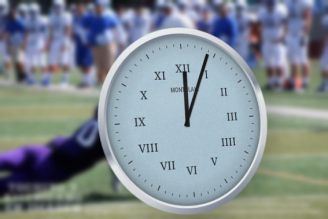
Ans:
12 h 04 min
